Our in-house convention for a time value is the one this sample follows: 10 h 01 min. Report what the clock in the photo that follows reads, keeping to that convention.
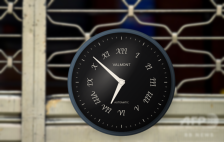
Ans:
6 h 52 min
